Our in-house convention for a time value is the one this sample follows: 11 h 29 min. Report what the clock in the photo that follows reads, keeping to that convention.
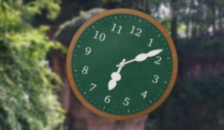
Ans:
6 h 08 min
